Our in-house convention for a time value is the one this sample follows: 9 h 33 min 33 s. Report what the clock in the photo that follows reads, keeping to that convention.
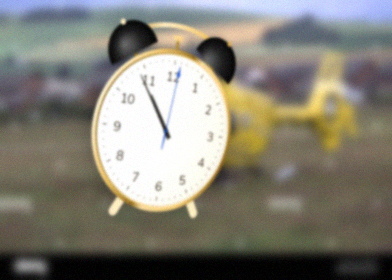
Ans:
10 h 54 min 01 s
